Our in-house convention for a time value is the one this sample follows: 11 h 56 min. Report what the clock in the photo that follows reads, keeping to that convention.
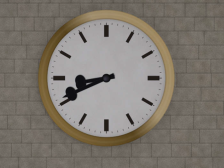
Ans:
8 h 41 min
